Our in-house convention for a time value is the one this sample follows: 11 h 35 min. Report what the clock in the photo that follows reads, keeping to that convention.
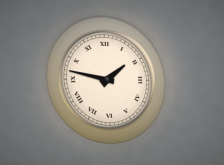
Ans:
1 h 47 min
